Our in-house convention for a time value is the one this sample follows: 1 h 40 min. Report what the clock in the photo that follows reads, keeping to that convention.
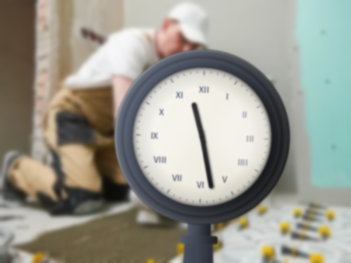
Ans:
11 h 28 min
